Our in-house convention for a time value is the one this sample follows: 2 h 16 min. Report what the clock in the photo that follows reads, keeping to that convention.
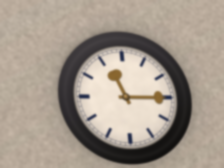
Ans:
11 h 15 min
